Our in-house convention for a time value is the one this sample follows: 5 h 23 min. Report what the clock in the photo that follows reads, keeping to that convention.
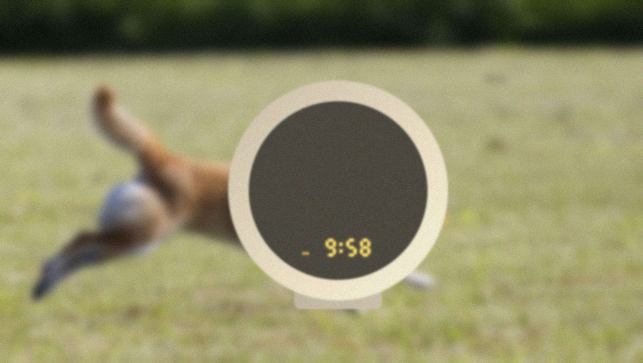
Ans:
9 h 58 min
